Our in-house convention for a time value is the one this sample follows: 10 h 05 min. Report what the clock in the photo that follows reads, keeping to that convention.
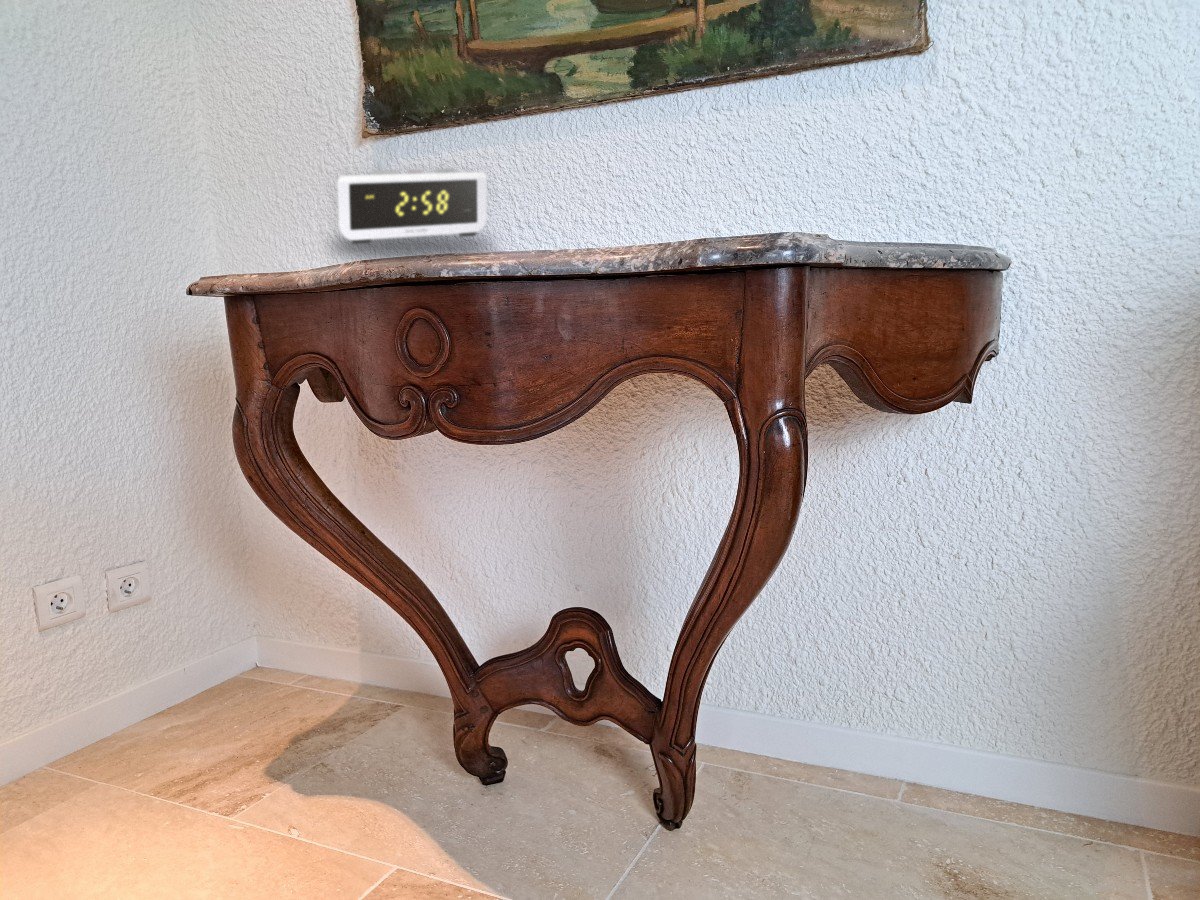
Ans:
2 h 58 min
